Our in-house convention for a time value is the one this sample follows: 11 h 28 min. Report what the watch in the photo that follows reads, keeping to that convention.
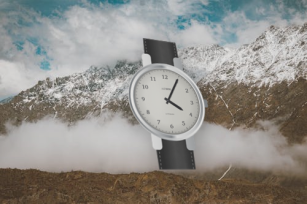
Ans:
4 h 05 min
